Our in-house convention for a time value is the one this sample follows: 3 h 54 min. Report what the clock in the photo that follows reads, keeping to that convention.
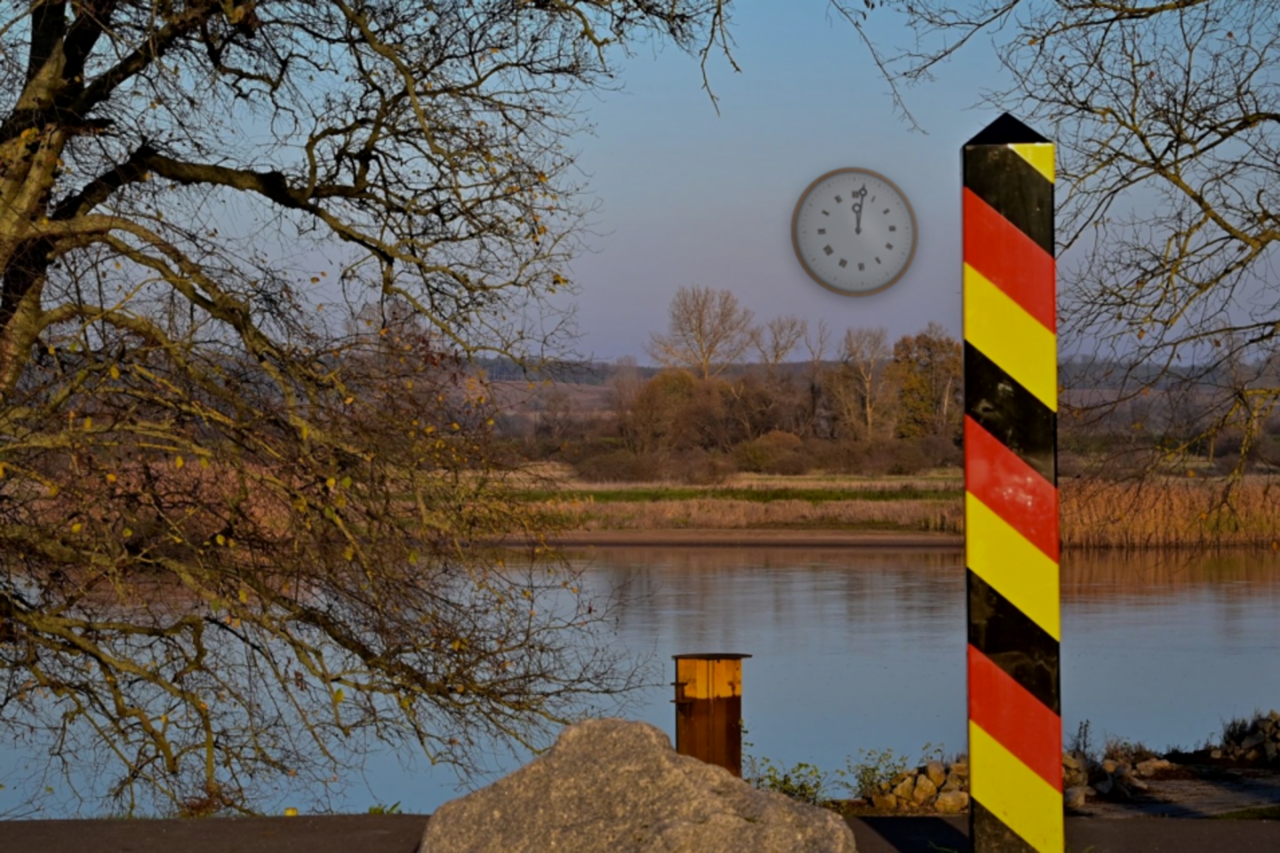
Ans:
12 h 02 min
